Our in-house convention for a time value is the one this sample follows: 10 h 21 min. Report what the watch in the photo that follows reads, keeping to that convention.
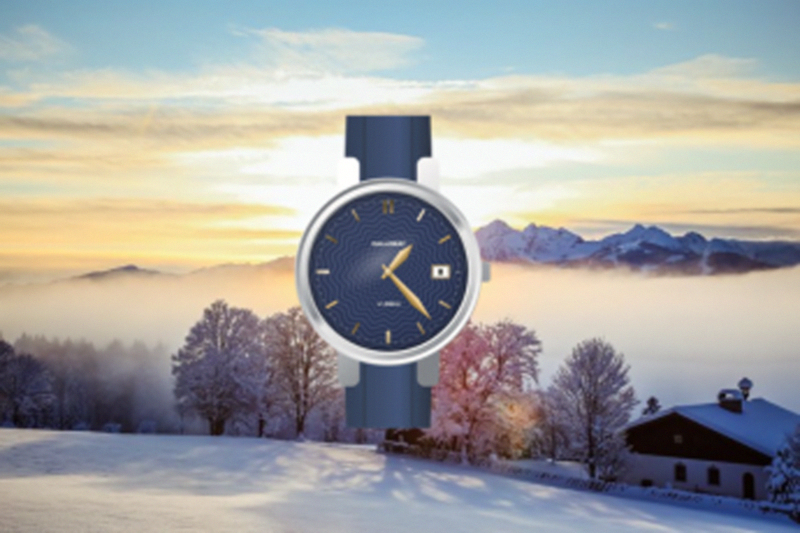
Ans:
1 h 23 min
